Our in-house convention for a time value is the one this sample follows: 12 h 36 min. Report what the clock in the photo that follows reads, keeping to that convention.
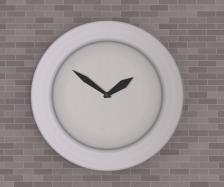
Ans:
1 h 51 min
